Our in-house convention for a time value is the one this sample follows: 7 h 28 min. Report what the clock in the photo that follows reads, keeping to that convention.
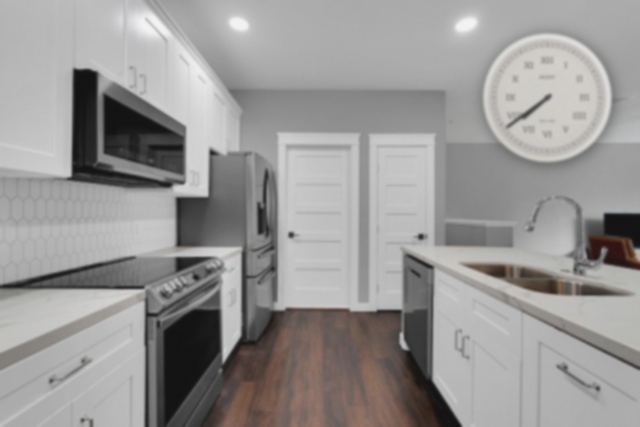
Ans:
7 h 39 min
